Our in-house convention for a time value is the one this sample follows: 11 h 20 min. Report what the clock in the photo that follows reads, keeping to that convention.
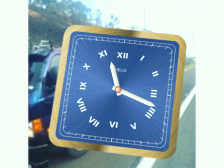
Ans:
11 h 18 min
